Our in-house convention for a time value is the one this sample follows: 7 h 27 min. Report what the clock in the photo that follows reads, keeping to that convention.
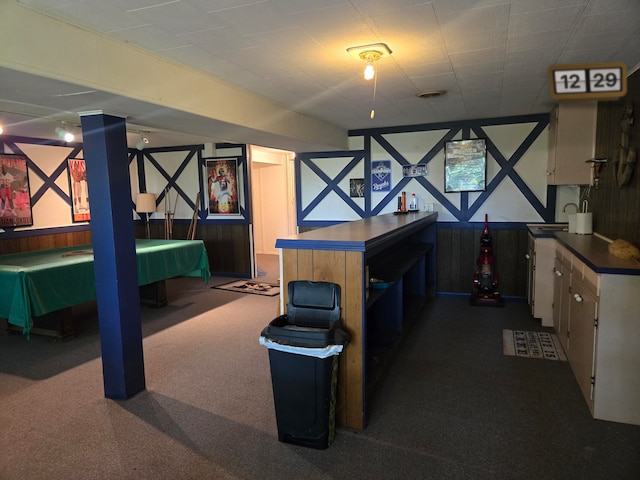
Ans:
12 h 29 min
